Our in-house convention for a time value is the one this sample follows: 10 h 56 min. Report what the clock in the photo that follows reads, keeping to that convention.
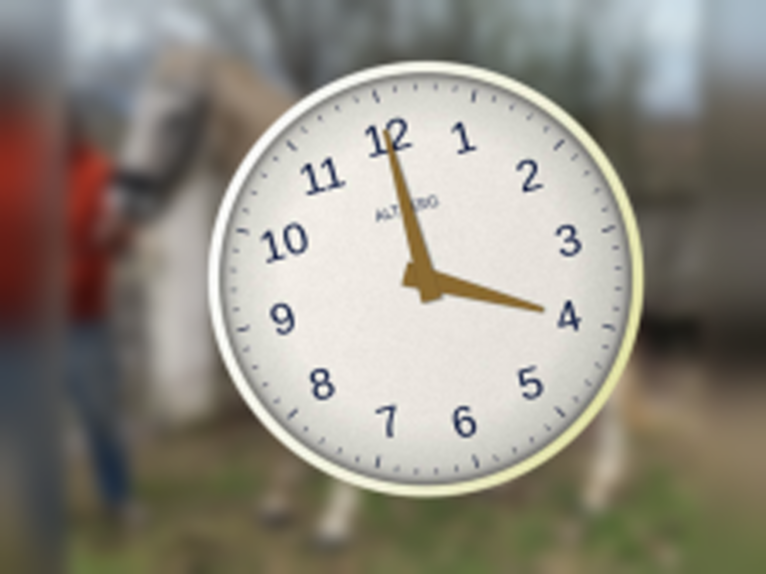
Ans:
4 h 00 min
